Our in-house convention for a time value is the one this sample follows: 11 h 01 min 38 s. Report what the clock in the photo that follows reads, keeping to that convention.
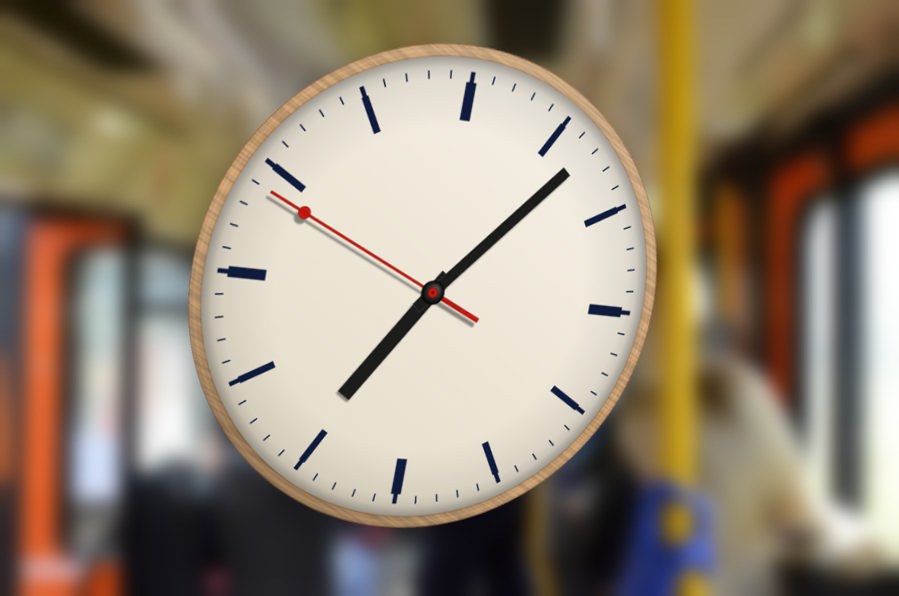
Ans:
7 h 06 min 49 s
